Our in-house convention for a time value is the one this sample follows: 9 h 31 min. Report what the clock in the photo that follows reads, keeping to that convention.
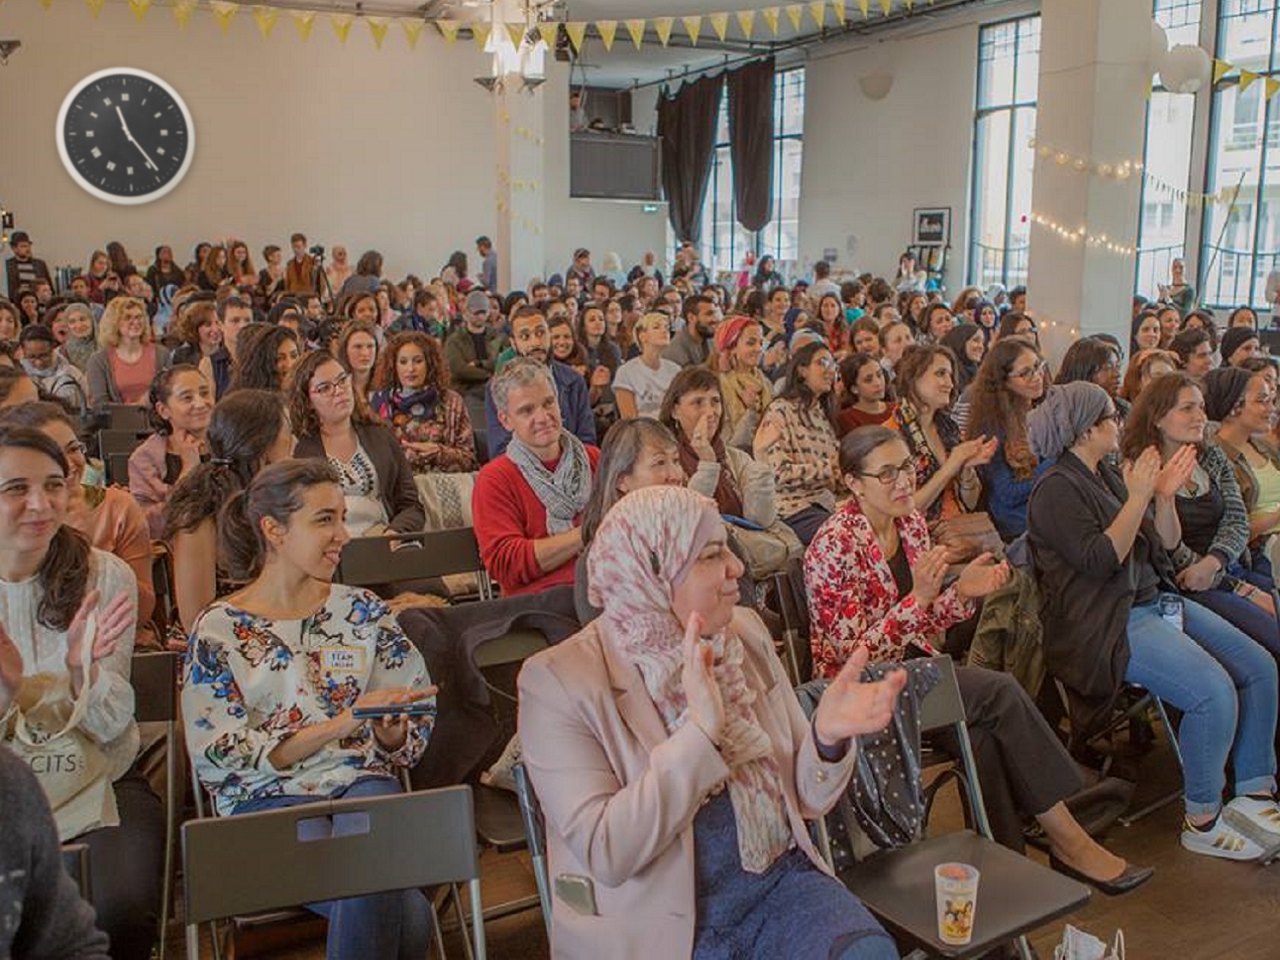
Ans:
11 h 24 min
